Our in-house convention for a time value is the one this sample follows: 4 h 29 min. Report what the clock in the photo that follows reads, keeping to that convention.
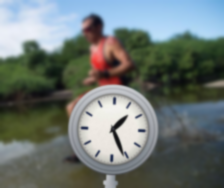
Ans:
1 h 26 min
